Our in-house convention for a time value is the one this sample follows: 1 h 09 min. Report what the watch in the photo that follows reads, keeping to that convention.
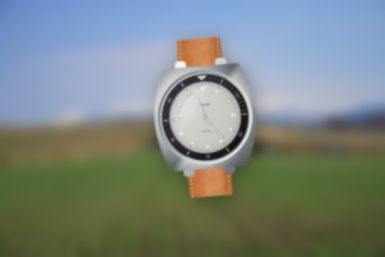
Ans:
11 h 24 min
